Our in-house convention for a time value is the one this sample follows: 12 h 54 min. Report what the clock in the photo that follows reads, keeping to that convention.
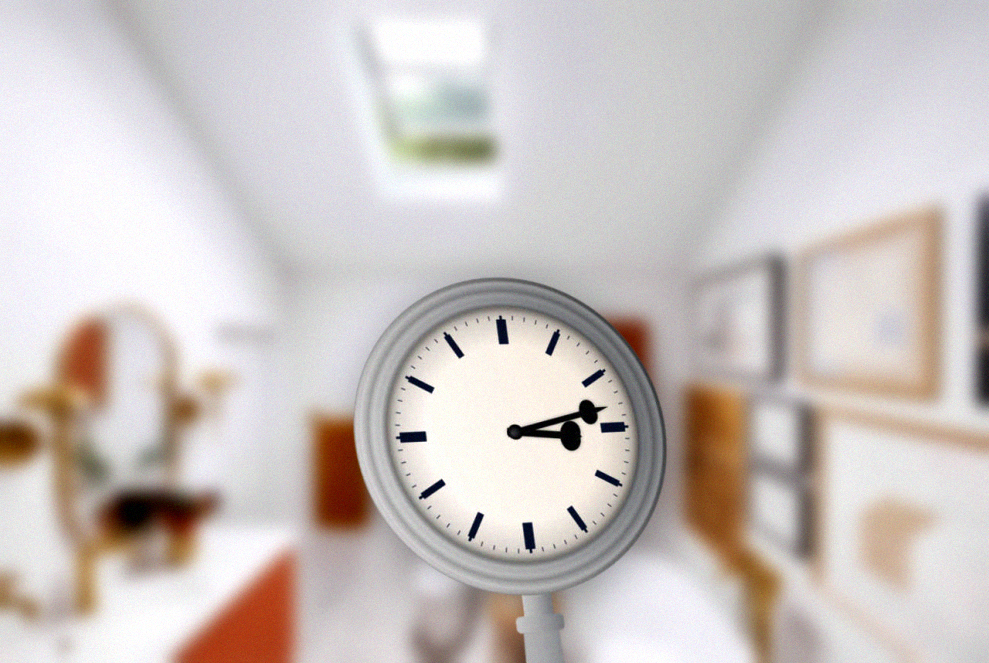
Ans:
3 h 13 min
